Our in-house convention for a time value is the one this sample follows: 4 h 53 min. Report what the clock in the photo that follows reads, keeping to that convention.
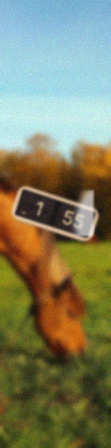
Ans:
1 h 55 min
